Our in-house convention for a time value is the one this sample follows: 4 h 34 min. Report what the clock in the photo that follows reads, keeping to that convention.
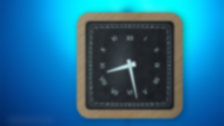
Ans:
8 h 28 min
